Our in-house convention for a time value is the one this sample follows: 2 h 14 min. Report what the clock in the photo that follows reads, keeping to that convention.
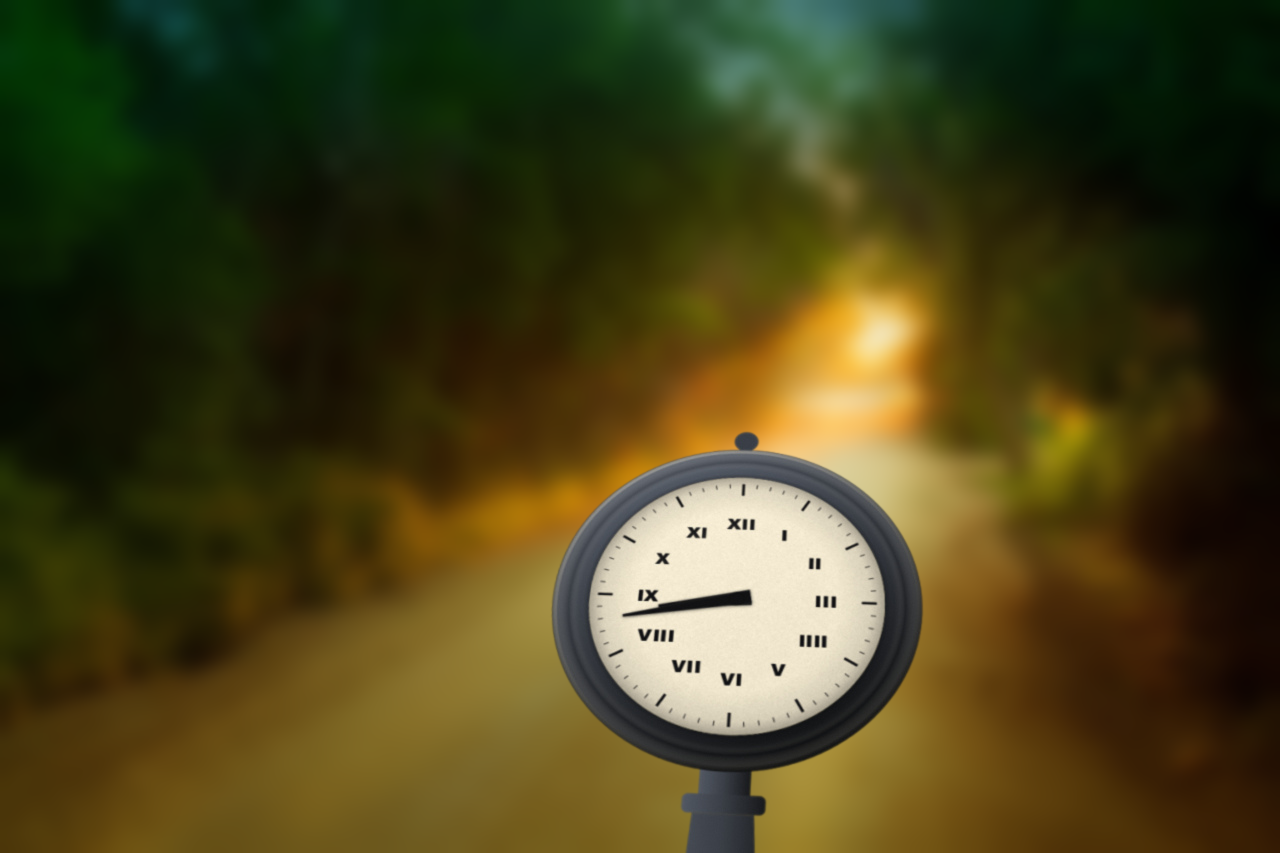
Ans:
8 h 43 min
